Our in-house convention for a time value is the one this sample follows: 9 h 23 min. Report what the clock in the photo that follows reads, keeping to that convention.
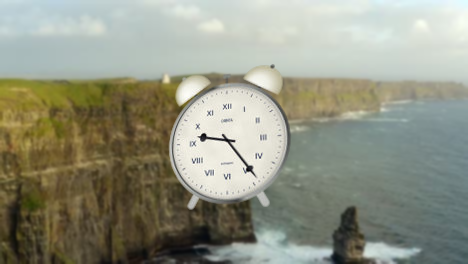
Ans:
9 h 24 min
